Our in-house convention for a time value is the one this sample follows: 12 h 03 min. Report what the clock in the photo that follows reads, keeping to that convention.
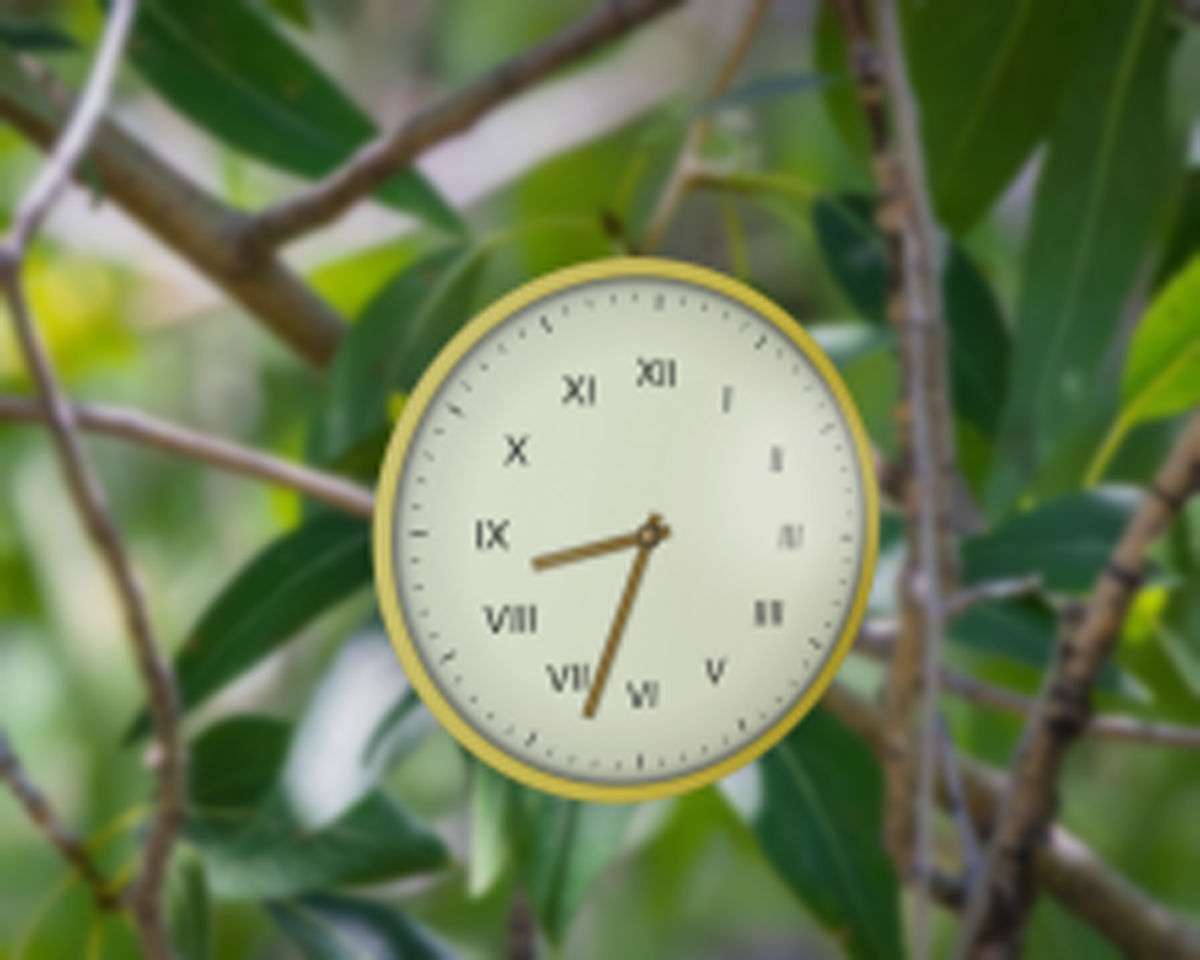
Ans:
8 h 33 min
